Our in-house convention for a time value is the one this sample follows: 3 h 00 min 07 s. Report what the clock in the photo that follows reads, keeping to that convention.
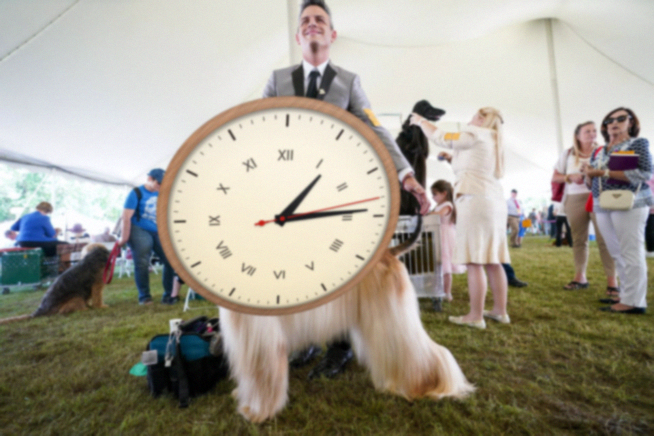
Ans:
1 h 14 min 13 s
